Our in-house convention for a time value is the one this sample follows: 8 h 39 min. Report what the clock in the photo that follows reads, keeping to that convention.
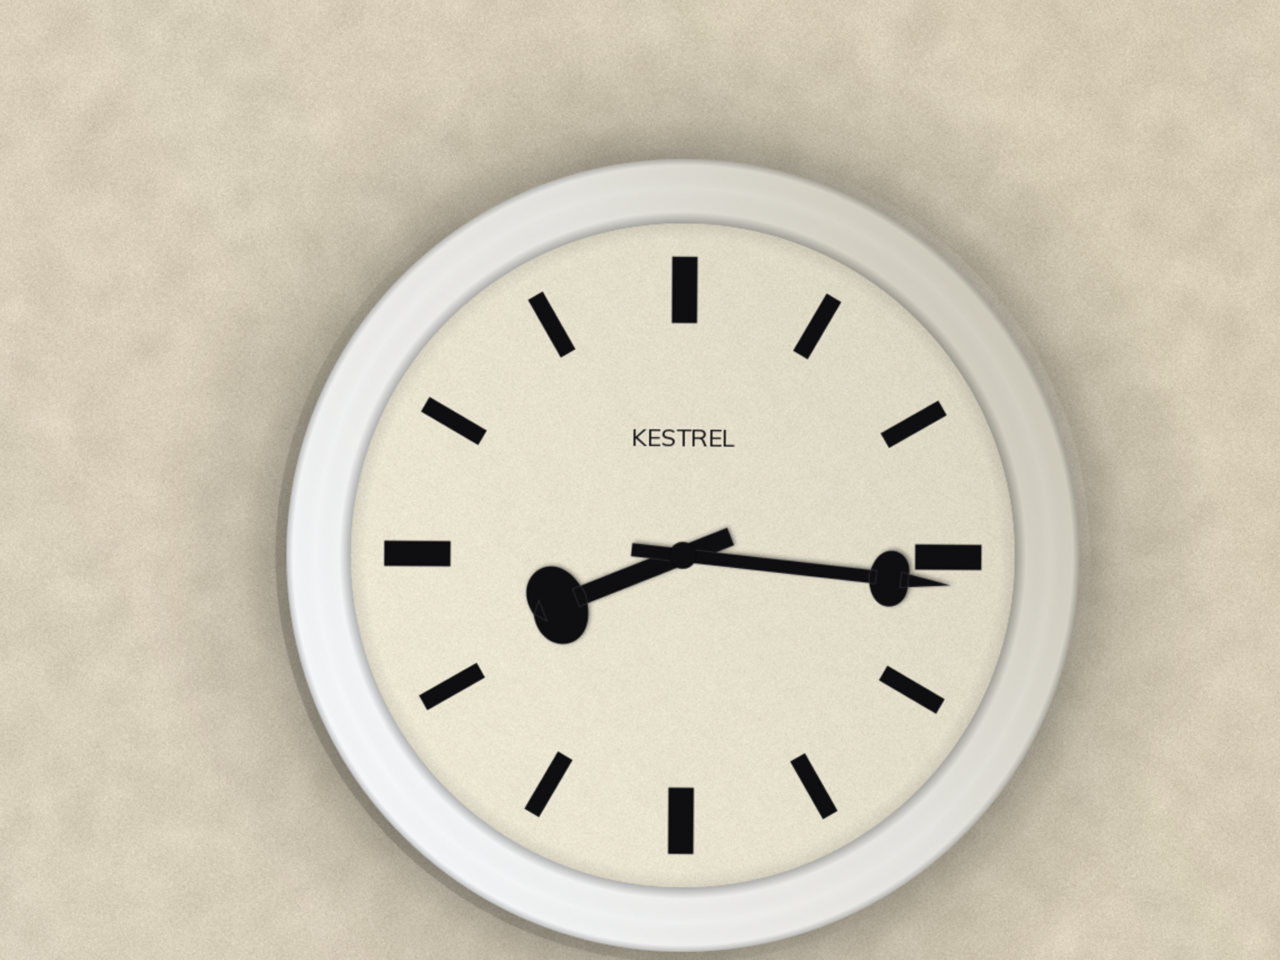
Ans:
8 h 16 min
